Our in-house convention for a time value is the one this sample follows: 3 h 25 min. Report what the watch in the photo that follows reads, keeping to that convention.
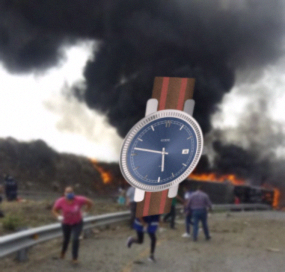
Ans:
5 h 47 min
